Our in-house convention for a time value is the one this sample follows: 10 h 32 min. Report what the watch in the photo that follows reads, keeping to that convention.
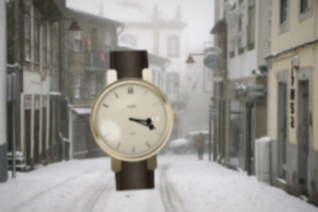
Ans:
3 h 19 min
